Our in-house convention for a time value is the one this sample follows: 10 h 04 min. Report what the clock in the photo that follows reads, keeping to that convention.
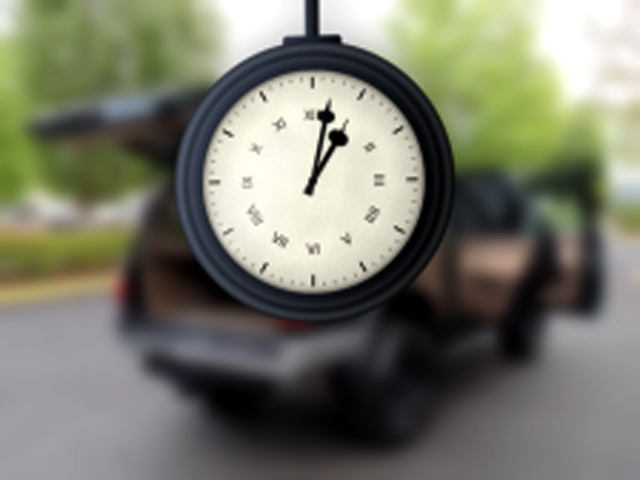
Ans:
1 h 02 min
